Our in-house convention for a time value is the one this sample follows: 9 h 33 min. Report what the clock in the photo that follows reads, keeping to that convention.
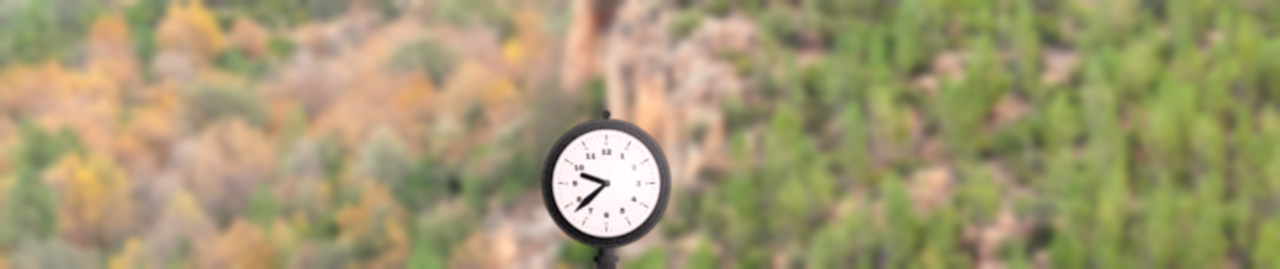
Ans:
9 h 38 min
